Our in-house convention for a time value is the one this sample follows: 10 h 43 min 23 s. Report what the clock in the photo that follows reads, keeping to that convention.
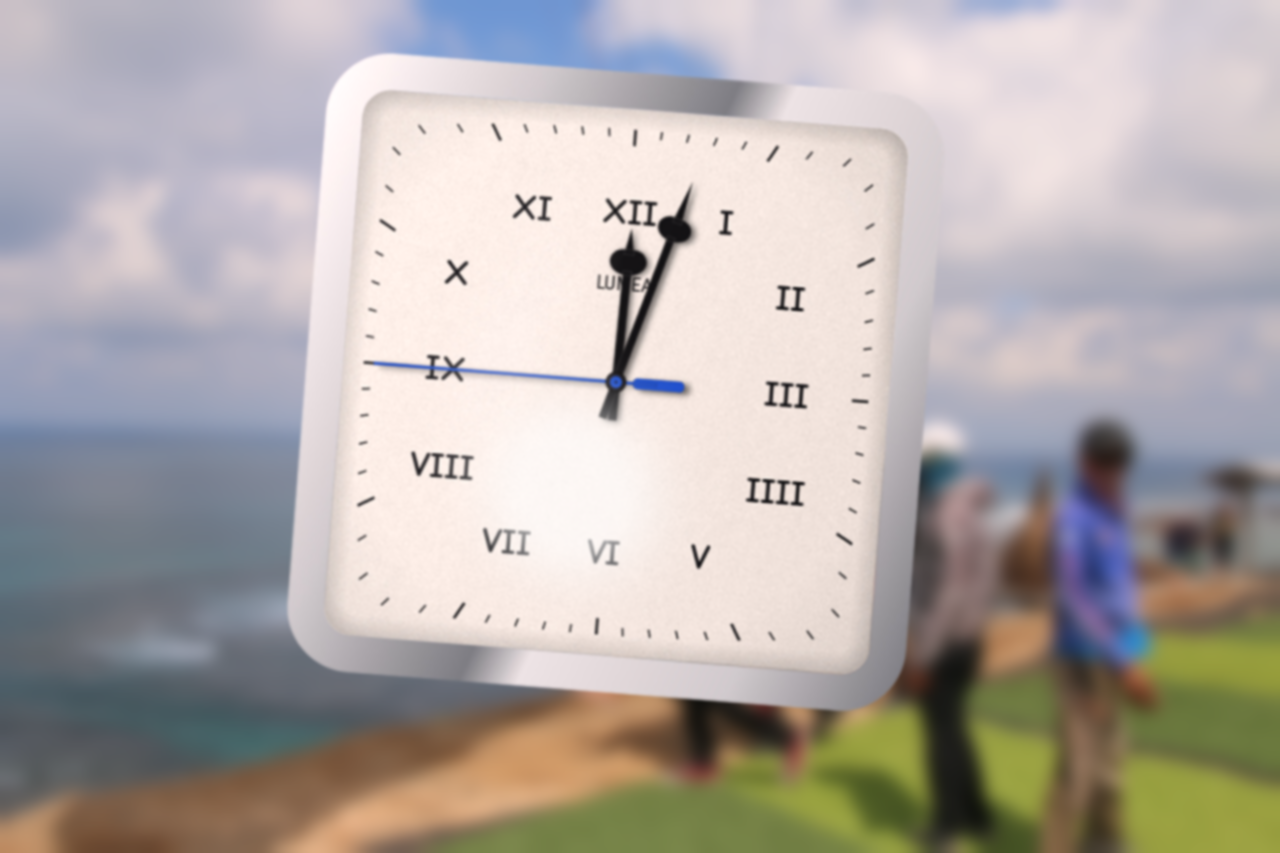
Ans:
12 h 02 min 45 s
